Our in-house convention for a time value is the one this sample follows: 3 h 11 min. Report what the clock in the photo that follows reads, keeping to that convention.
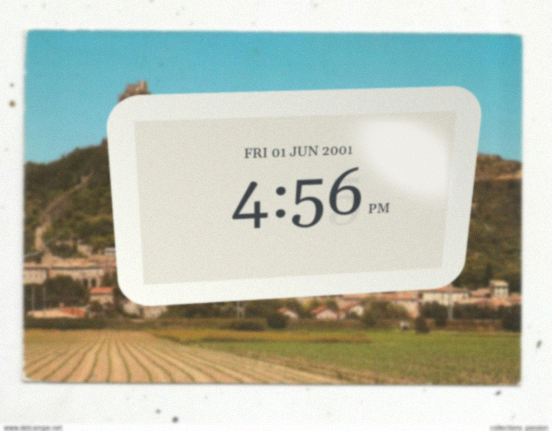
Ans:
4 h 56 min
